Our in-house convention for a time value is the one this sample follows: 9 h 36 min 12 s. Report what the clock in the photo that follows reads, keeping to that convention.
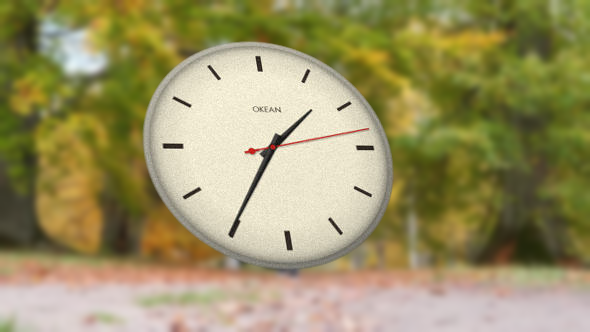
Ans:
1 h 35 min 13 s
